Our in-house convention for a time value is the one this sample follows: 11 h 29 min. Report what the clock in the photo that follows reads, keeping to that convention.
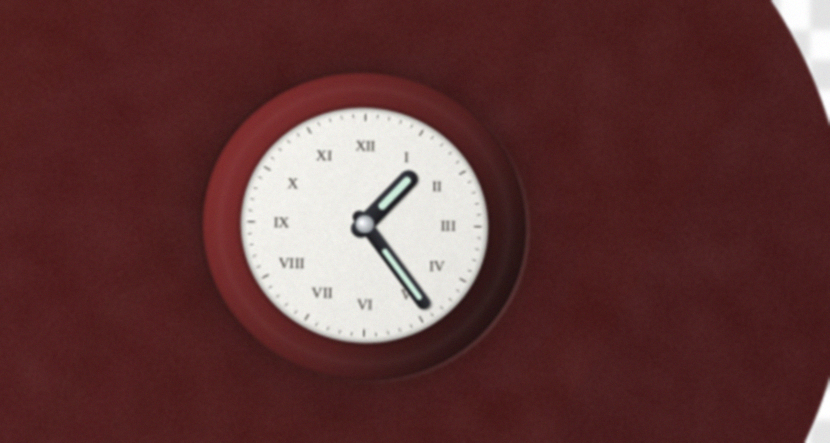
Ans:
1 h 24 min
